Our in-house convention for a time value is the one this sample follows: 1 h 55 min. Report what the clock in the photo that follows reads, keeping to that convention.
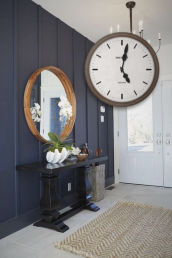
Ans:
5 h 02 min
